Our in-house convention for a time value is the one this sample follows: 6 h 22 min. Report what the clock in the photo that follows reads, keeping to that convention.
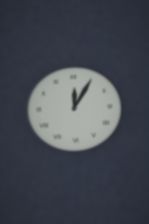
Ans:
12 h 05 min
